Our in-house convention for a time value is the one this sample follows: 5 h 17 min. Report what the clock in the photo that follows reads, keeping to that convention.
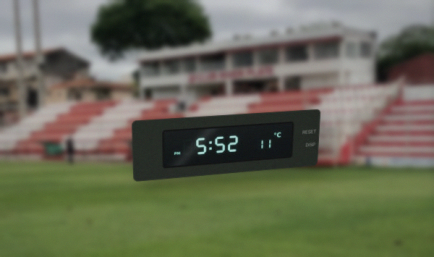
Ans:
5 h 52 min
